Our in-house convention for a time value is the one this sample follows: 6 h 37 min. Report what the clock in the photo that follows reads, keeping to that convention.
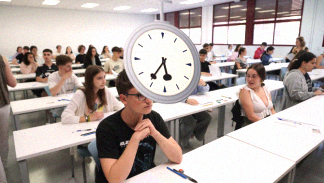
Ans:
5 h 36 min
